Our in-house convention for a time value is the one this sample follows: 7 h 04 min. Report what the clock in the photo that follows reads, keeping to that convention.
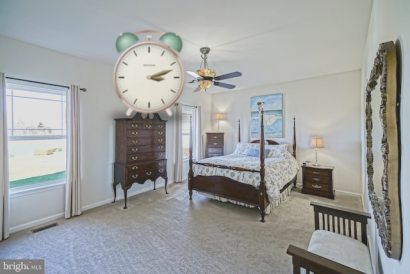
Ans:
3 h 12 min
